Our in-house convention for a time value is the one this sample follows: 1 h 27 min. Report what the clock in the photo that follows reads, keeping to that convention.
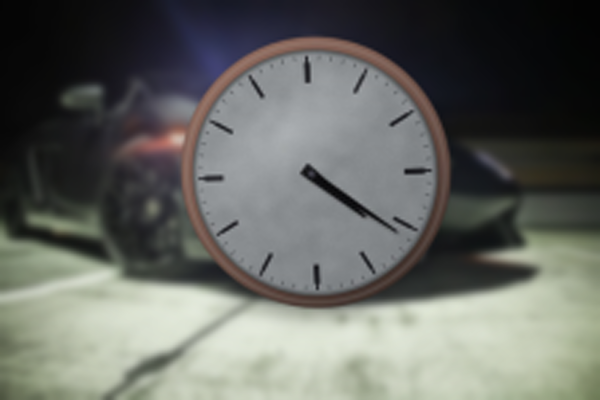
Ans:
4 h 21 min
